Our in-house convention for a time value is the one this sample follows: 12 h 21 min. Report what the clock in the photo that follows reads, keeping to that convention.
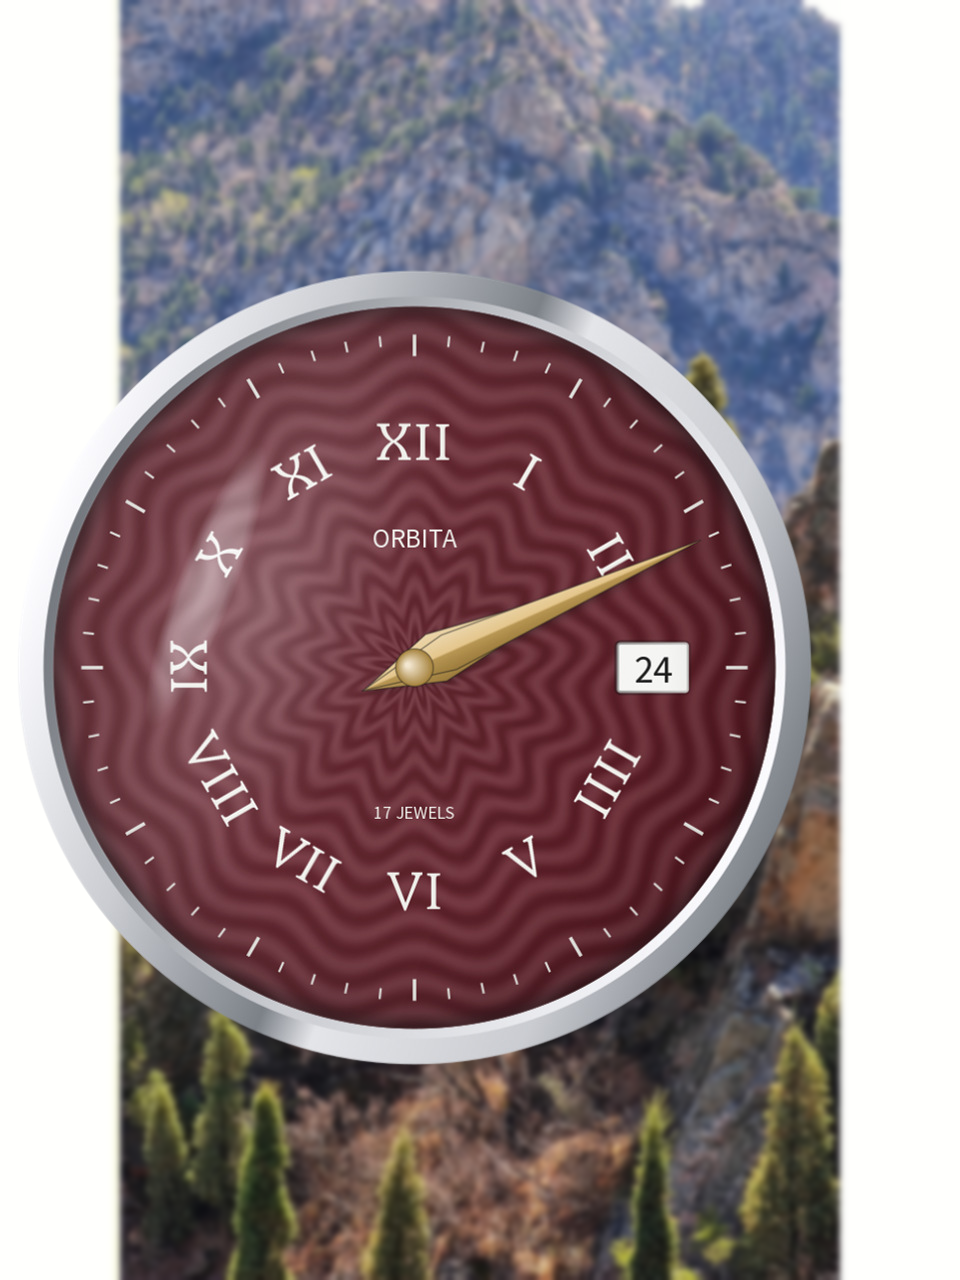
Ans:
2 h 11 min
